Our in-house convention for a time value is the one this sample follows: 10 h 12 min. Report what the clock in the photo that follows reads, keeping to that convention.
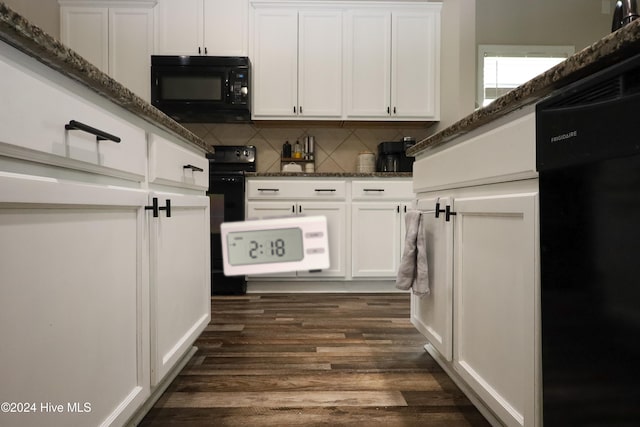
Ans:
2 h 18 min
